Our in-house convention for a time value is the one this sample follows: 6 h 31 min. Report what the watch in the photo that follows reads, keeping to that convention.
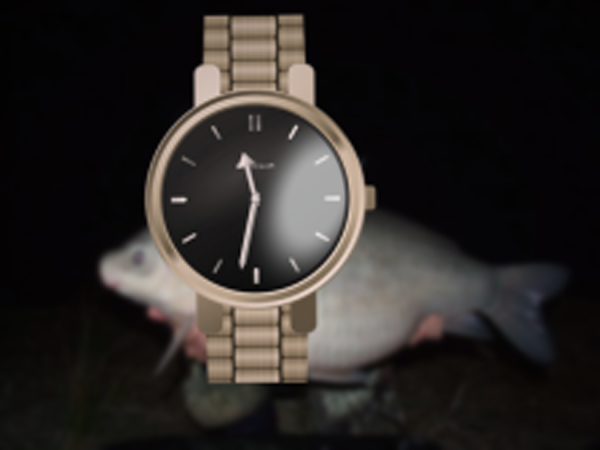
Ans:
11 h 32 min
